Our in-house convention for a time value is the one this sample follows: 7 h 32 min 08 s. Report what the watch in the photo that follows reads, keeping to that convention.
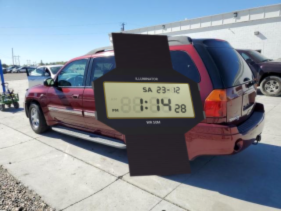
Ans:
1 h 14 min 28 s
